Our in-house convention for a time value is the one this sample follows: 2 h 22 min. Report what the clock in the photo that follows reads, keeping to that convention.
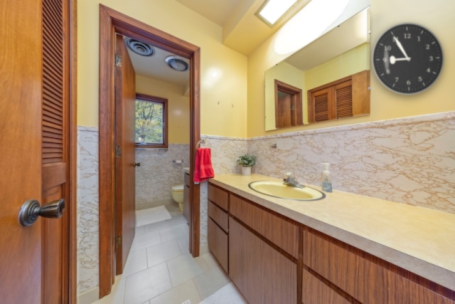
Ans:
8 h 55 min
